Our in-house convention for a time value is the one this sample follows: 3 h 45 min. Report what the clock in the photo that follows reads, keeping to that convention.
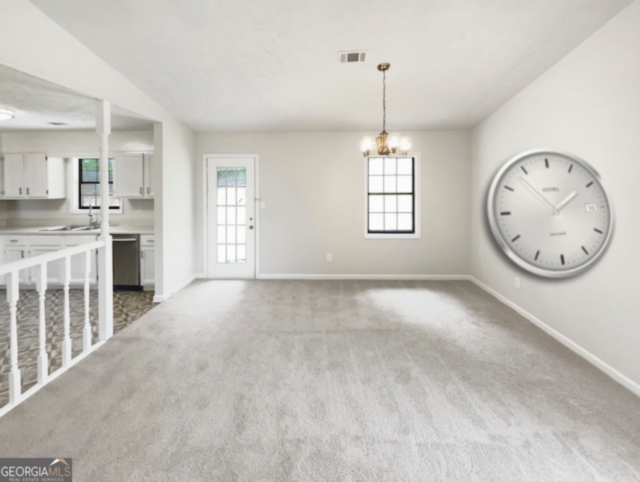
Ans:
1 h 53 min
